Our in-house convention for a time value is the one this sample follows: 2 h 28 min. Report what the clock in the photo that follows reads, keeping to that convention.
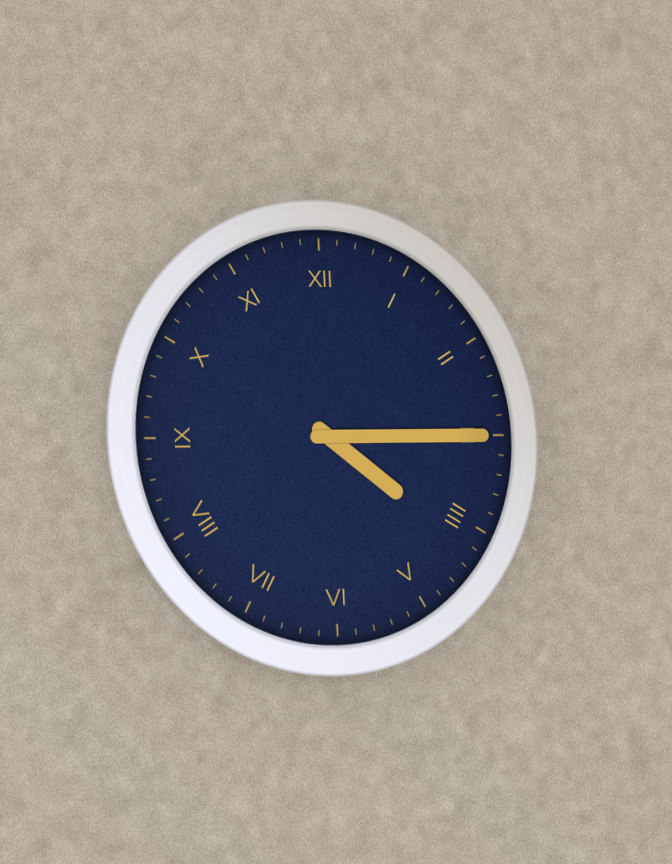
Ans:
4 h 15 min
